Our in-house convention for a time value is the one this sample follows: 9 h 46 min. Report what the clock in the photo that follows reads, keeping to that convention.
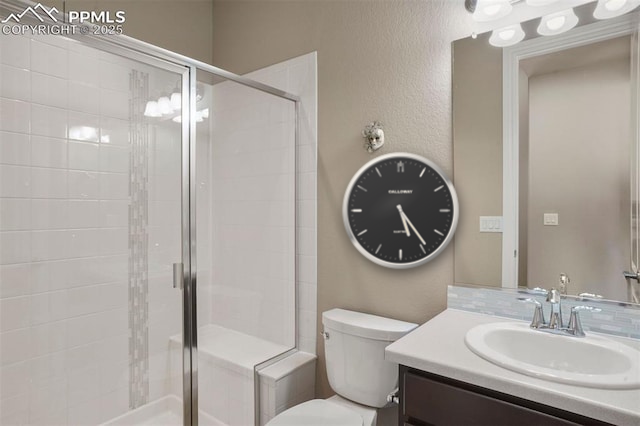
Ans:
5 h 24 min
